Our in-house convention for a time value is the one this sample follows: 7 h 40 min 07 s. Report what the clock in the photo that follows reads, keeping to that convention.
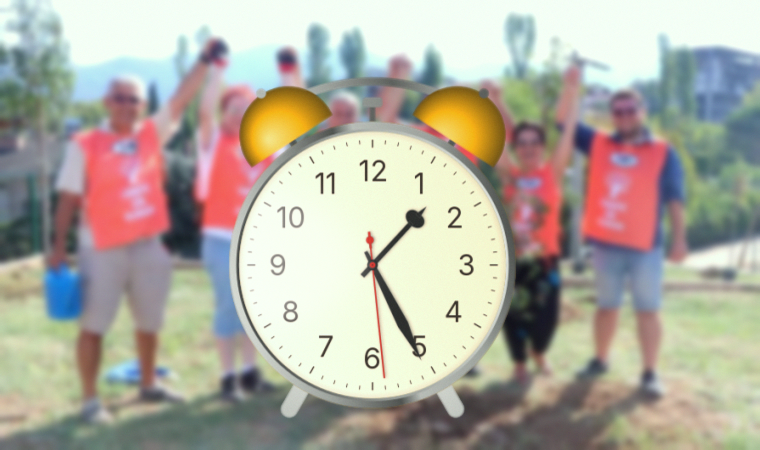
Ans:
1 h 25 min 29 s
